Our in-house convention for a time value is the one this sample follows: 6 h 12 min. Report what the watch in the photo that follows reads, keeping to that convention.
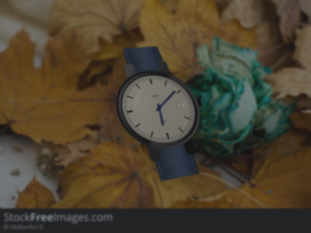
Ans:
6 h 09 min
